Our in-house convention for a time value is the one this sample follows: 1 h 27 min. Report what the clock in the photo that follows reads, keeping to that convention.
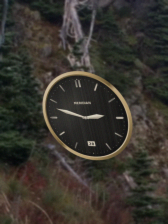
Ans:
2 h 48 min
